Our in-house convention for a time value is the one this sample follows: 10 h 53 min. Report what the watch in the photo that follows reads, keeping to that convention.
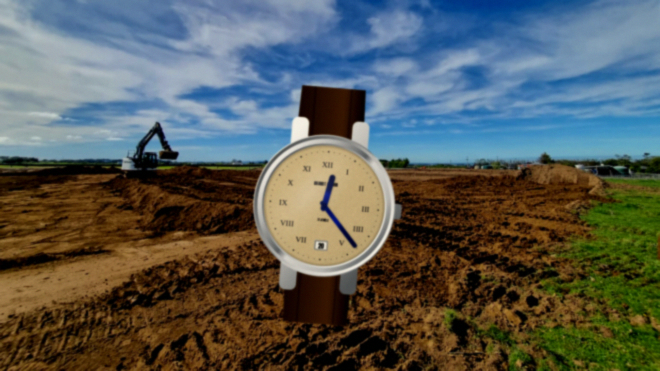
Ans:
12 h 23 min
